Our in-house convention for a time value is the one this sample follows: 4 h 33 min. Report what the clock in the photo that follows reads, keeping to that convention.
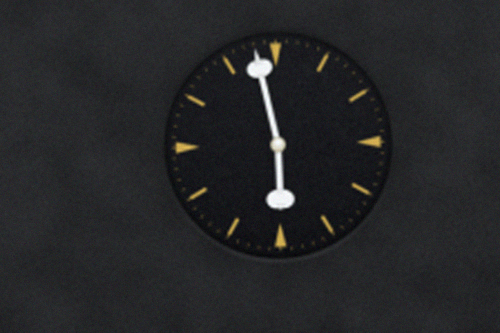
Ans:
5 h 58 min
